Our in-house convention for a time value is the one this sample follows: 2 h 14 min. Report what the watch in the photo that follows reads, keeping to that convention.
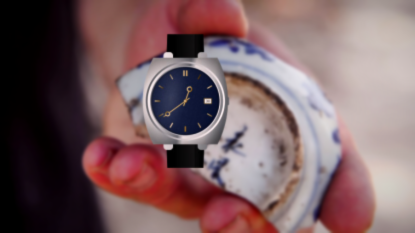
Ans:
12 h 39 min
